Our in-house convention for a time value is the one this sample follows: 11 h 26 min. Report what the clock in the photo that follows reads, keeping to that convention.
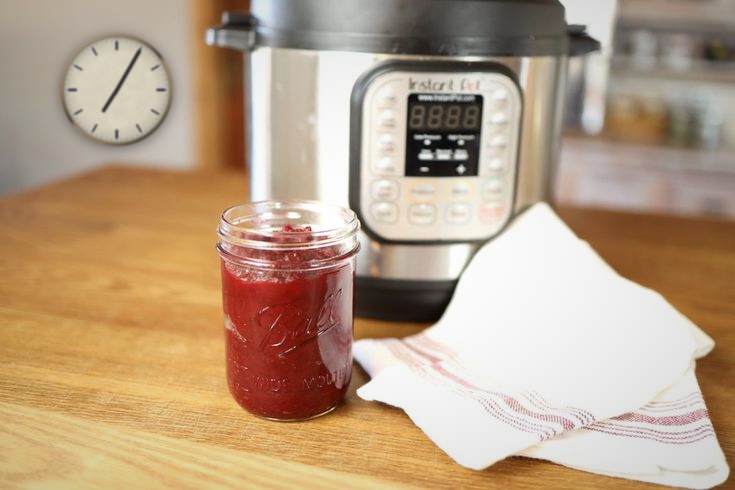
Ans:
7 h 05 min
